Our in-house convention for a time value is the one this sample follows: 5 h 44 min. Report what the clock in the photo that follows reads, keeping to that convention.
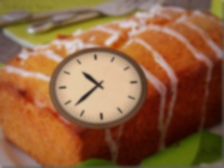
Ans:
10 h 38 min
